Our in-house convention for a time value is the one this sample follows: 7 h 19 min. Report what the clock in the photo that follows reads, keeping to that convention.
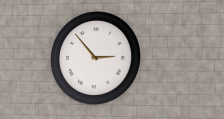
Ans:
2 h 53 min
